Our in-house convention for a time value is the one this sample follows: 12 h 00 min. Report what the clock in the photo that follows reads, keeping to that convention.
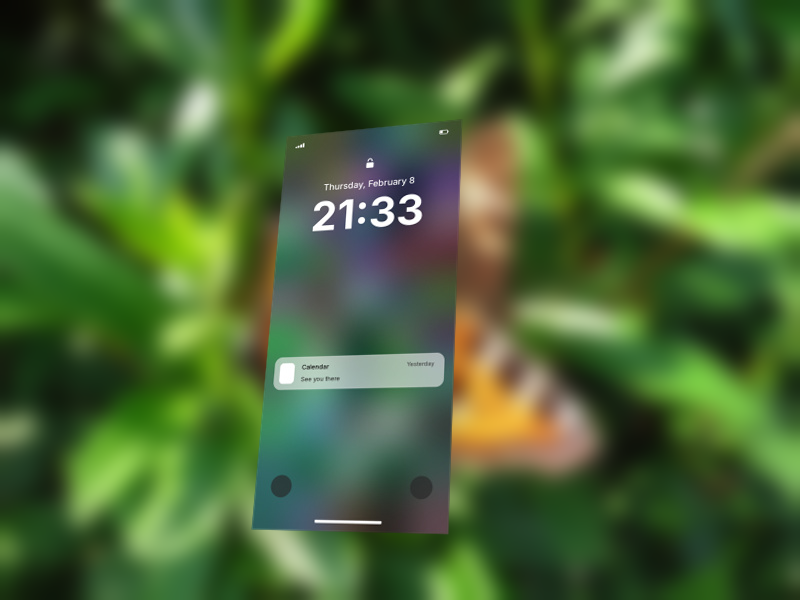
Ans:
21 h 33 min
